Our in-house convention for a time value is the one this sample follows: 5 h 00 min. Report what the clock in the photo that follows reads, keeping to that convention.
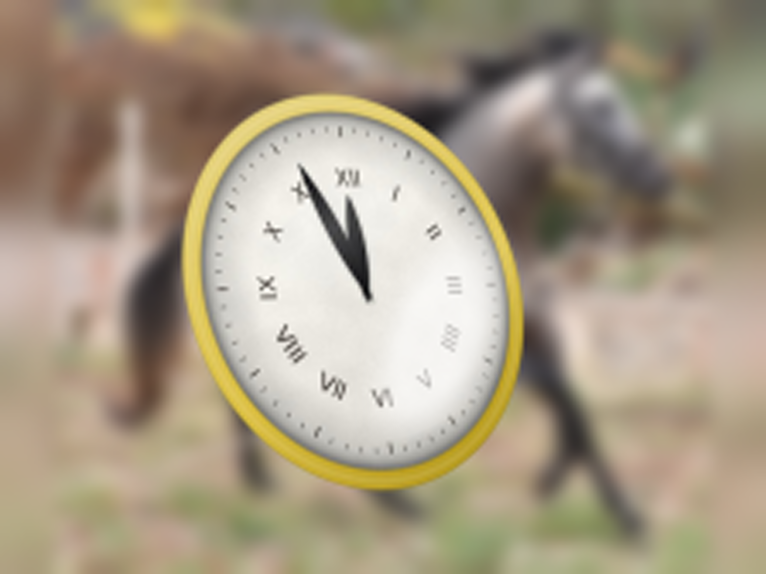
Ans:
11 h 56 min
